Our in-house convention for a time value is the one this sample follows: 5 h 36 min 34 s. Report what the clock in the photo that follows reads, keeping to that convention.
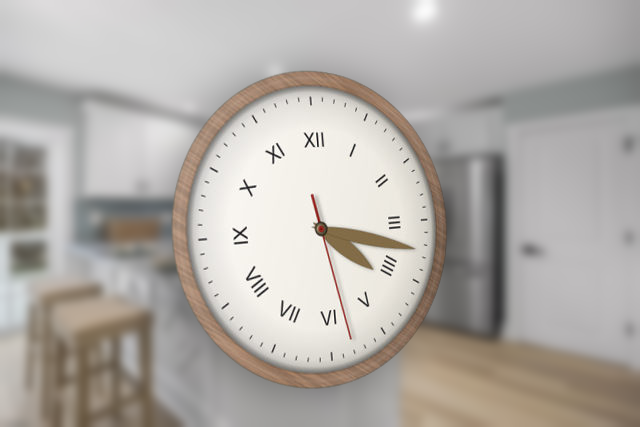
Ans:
4 h 17 min 28 s
